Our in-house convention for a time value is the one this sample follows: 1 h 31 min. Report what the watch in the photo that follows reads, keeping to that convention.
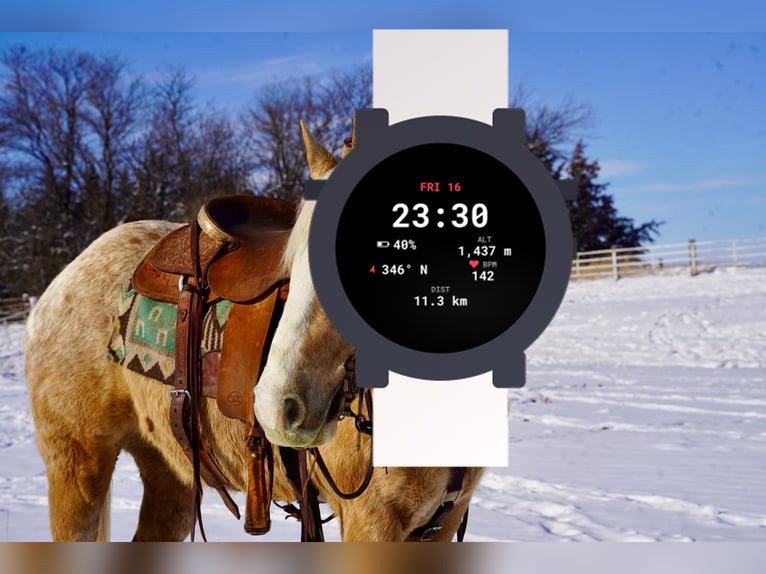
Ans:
23 h 30 min
